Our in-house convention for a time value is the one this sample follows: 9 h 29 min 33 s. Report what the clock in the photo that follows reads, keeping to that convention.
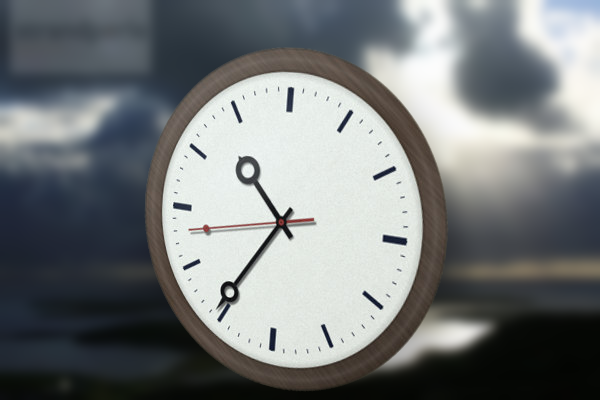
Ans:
10 h 35 min 43 s
